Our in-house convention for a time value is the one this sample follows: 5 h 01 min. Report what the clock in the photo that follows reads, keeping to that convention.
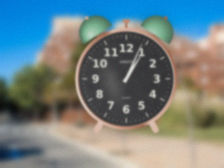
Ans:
1 h 04 min
